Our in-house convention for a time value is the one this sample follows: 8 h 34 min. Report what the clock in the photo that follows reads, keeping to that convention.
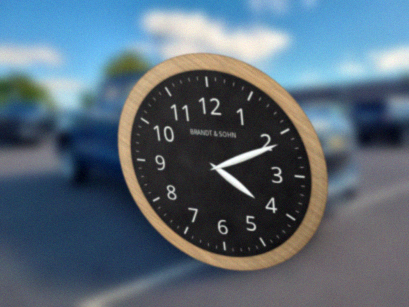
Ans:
4 h 11 min
